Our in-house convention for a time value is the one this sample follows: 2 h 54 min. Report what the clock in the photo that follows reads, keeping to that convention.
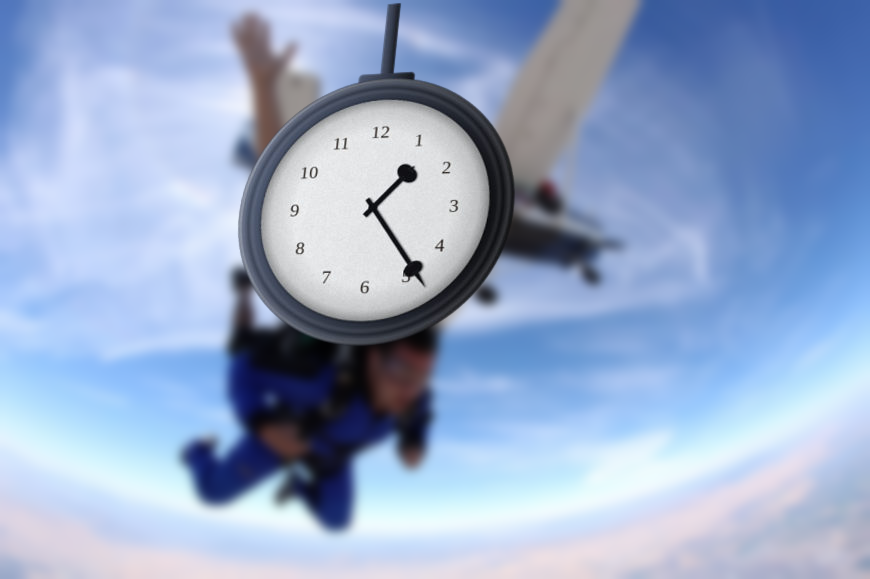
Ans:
1 h 24 min
